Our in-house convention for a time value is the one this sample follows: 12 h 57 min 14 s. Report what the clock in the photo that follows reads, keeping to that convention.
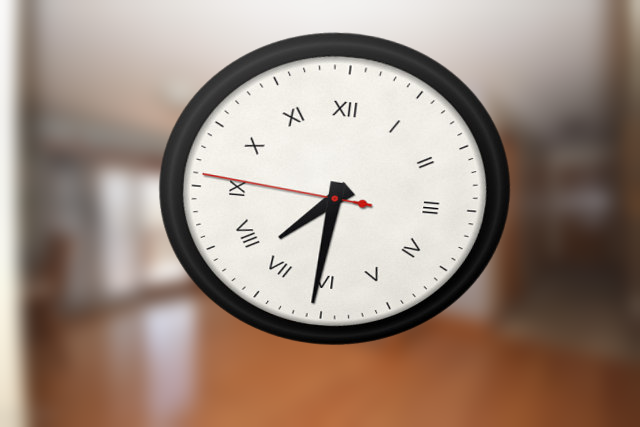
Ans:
7 h 30 min 46 s
